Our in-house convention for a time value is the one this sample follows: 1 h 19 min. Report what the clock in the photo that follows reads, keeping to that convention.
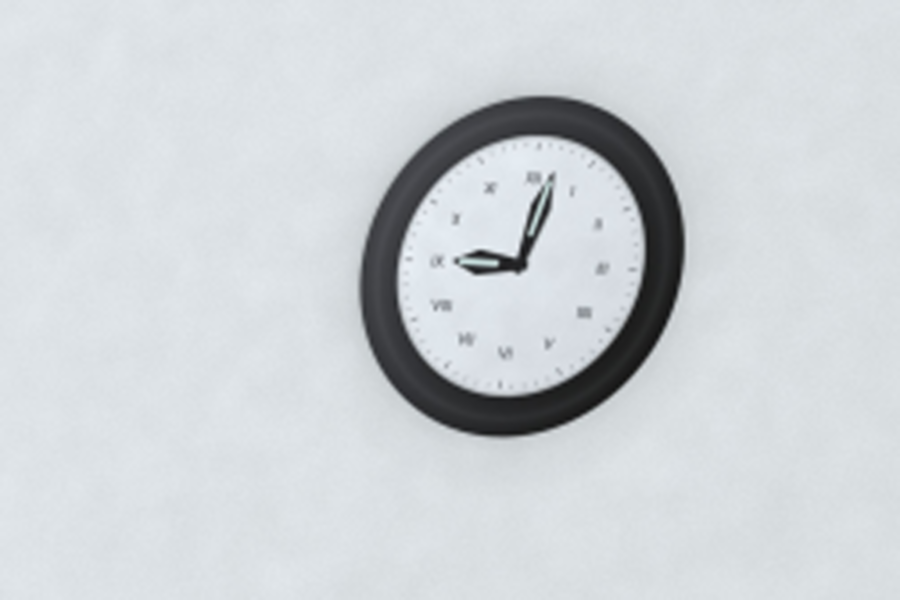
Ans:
9 h 02 min
